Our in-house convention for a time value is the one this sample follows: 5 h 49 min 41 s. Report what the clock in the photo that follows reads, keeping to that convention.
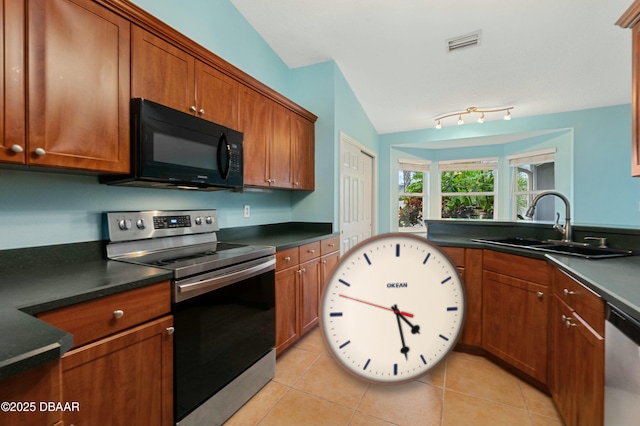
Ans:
4 h 27 min 48 s
